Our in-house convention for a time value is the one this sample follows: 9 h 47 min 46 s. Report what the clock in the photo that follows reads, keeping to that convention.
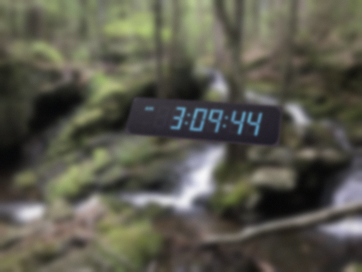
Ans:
3 h 09 min 44 s
